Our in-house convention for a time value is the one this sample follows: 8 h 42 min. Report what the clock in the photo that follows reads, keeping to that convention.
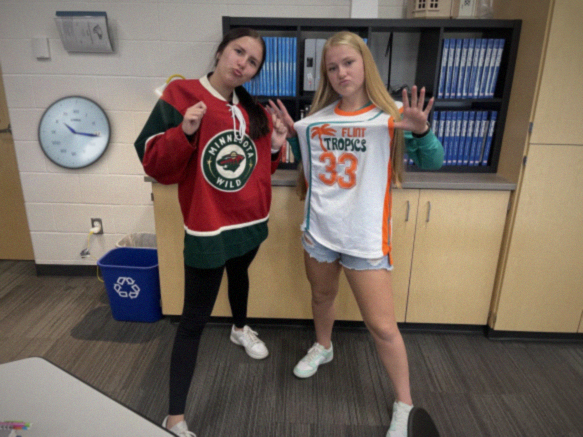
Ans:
10 h 16 min
